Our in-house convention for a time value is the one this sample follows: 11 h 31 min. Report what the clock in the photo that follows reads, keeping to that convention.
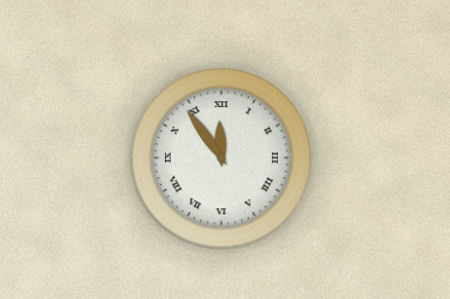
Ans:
11 h 54 min
